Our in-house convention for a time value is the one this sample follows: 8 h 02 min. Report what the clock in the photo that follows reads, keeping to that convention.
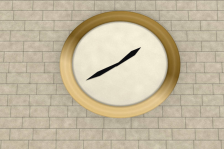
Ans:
1 h 40 min
